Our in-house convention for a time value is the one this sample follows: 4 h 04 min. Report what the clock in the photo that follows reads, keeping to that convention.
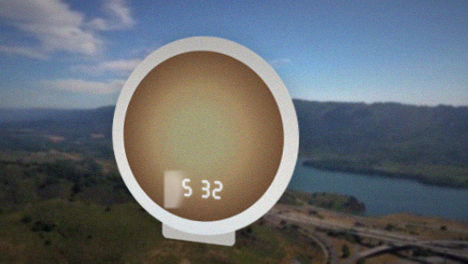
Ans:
5 h 32 min
